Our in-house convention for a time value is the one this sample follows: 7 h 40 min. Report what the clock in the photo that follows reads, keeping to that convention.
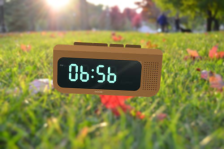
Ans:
6 h 56 min
